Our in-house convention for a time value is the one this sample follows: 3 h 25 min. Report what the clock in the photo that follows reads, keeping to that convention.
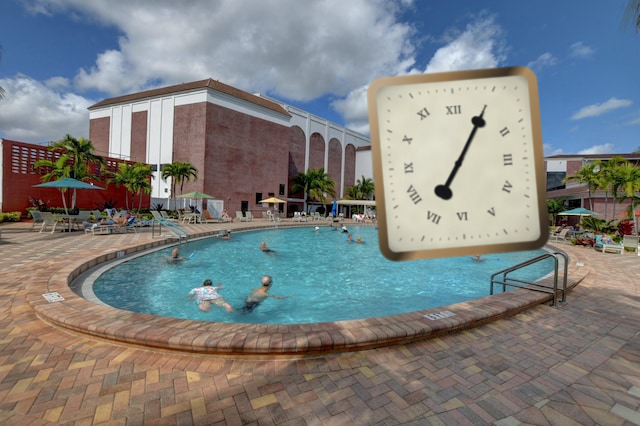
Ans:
7 h 05 min
